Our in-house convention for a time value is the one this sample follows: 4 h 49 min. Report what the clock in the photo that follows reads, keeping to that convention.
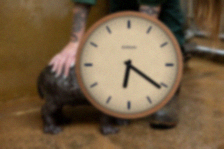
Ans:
6 h 21 min
